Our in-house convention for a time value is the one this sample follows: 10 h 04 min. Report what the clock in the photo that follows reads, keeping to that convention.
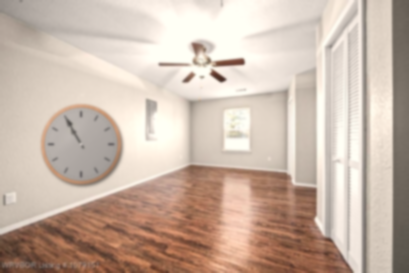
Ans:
10 h 55 min
